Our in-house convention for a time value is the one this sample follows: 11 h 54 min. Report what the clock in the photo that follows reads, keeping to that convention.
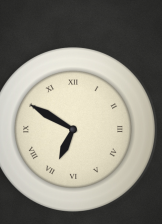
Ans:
6 h 50 min
